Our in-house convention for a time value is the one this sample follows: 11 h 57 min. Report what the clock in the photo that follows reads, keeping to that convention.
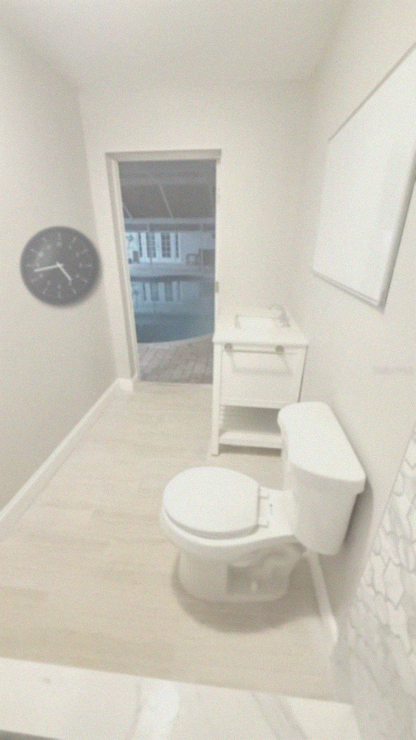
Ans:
4 h 43 min
